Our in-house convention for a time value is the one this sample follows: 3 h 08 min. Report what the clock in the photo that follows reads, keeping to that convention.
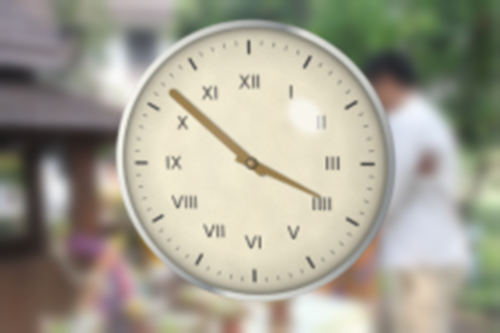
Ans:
3 h 52 min
